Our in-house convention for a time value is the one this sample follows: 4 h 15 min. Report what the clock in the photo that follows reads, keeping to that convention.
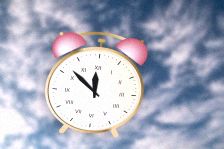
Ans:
11 h 52 min
